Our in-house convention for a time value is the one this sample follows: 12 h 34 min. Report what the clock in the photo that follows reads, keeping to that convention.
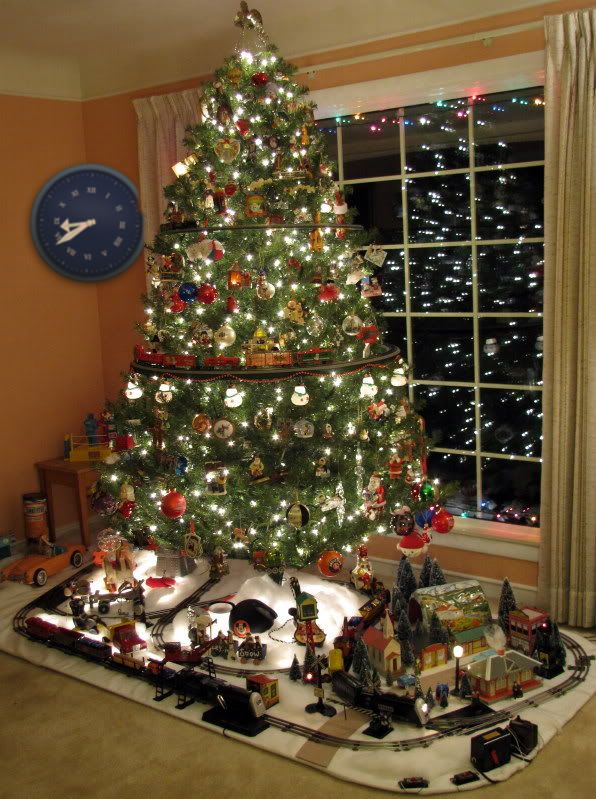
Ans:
8 h 39 min
